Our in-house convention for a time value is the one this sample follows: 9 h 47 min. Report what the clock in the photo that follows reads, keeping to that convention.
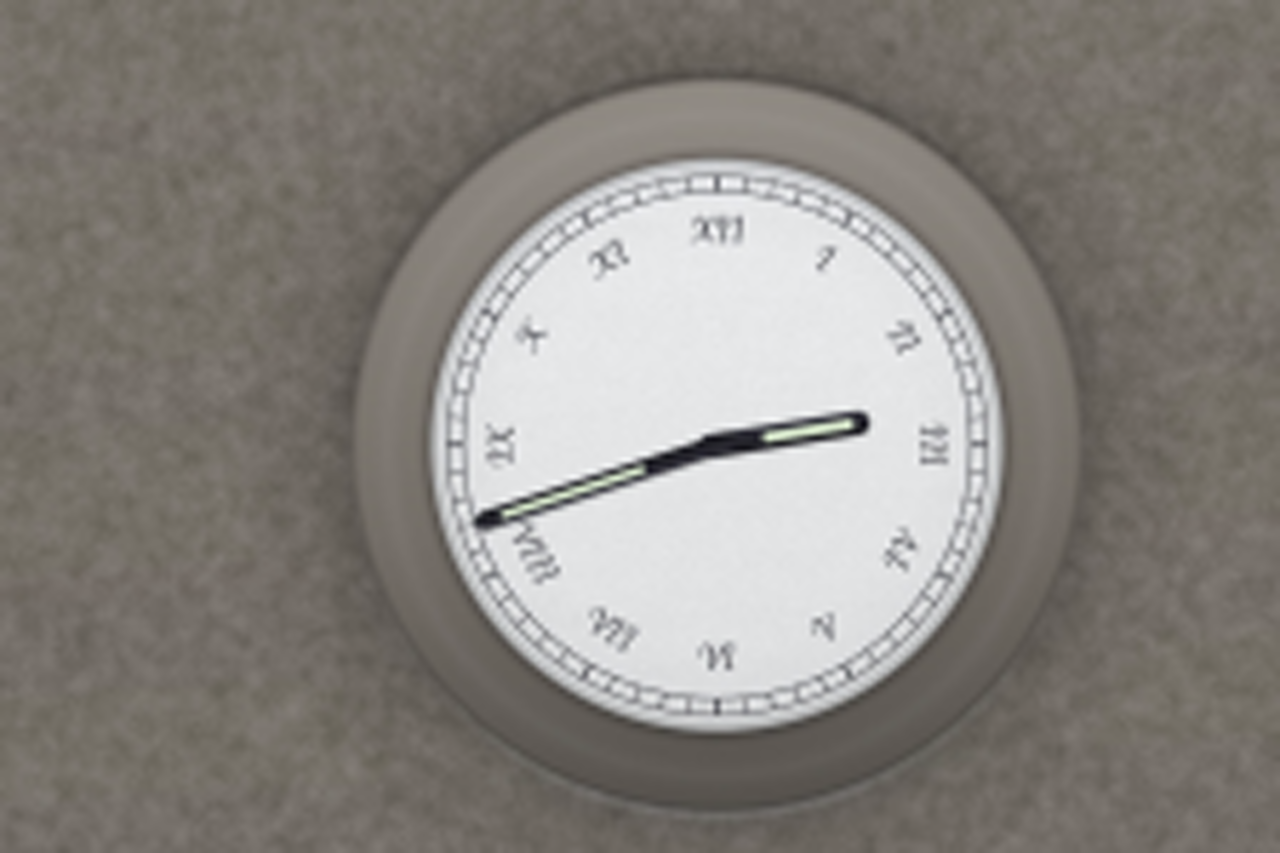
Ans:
2 h 42 min
